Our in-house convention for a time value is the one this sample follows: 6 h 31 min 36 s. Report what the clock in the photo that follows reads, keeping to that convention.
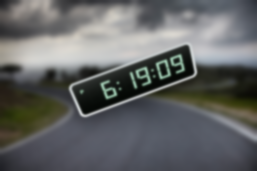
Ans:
6 h 19 min 09 s
